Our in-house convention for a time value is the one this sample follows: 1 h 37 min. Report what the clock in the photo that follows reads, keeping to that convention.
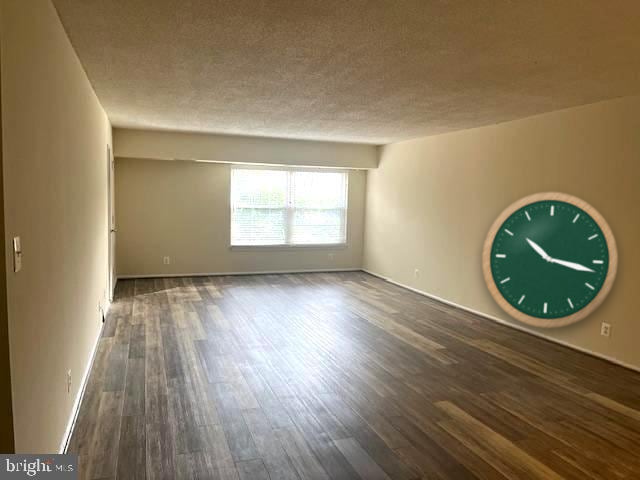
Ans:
10 h 17 min
